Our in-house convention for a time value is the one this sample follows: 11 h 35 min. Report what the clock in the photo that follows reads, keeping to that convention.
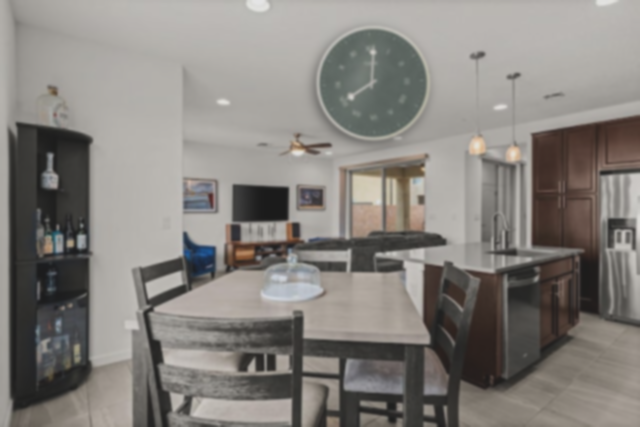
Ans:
8 h 01 min
